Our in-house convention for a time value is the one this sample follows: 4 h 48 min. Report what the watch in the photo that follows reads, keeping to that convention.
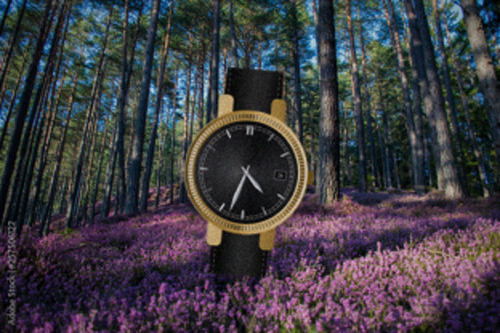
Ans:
4 h 33 min
